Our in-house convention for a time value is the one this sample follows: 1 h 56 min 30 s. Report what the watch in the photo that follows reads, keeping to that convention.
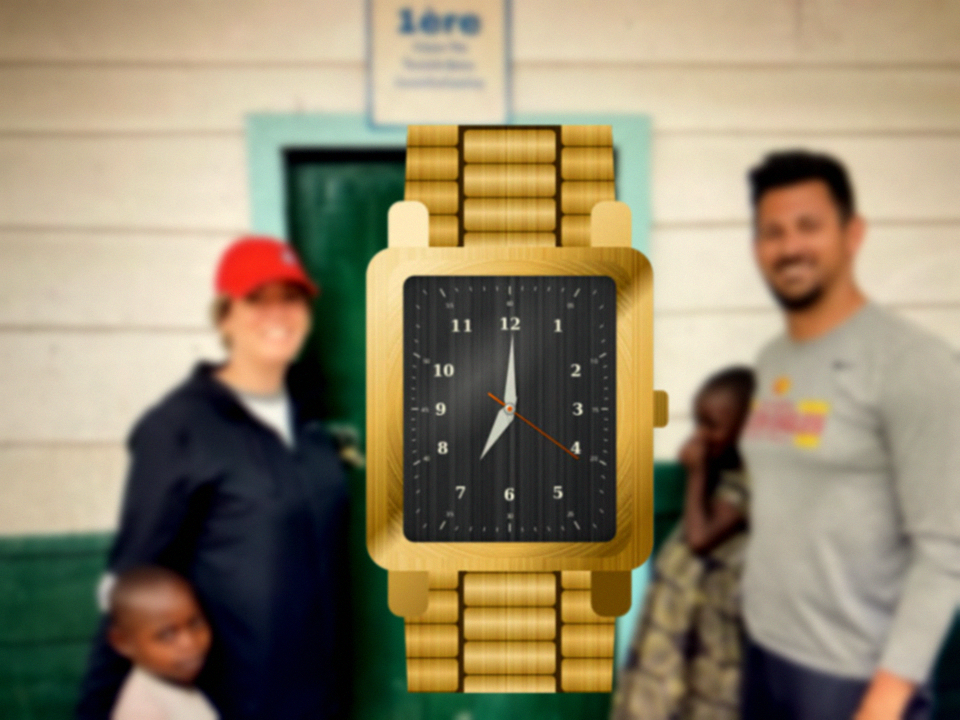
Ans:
7 h 00 min 21 s
